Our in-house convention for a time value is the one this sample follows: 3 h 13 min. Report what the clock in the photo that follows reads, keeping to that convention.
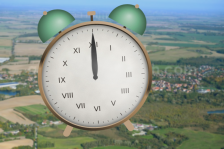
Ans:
12 h 00 min
